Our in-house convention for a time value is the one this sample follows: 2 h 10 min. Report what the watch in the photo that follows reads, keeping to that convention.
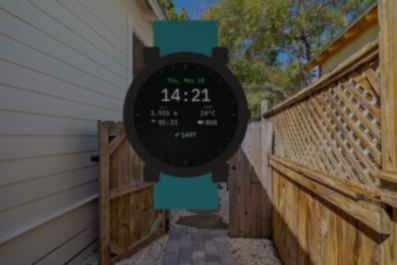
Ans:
14 h 21 min
